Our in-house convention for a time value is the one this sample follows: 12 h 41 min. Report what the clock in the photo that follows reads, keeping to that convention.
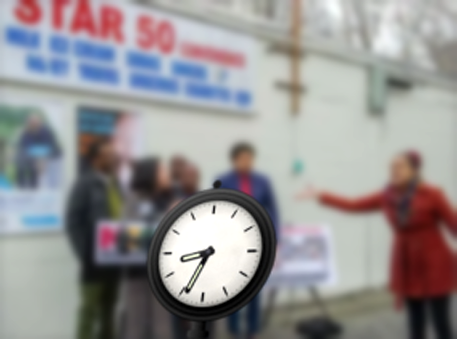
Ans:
8 h 34 min
